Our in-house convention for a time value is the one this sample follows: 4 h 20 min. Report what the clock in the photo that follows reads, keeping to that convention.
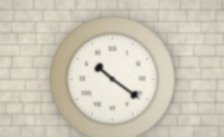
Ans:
10 h 21 min
